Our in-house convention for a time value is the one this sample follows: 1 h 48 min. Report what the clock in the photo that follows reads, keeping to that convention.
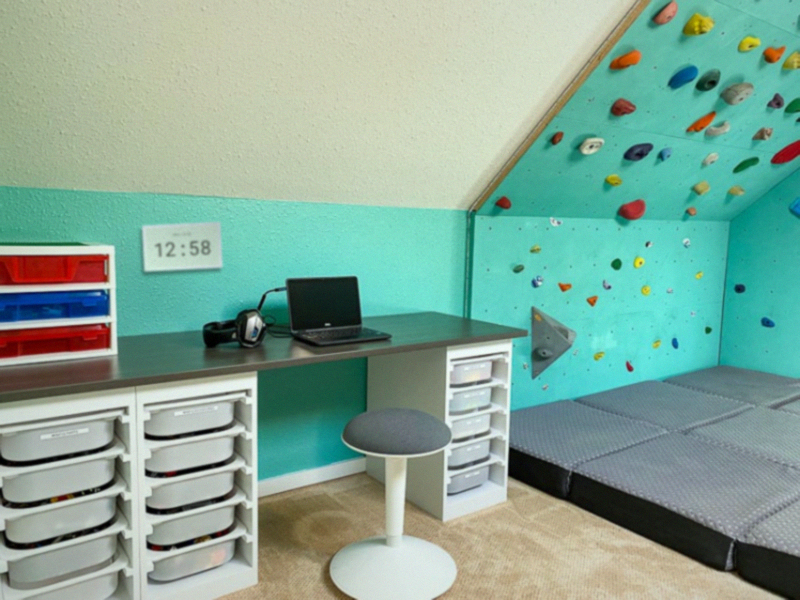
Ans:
12 h 58 min
